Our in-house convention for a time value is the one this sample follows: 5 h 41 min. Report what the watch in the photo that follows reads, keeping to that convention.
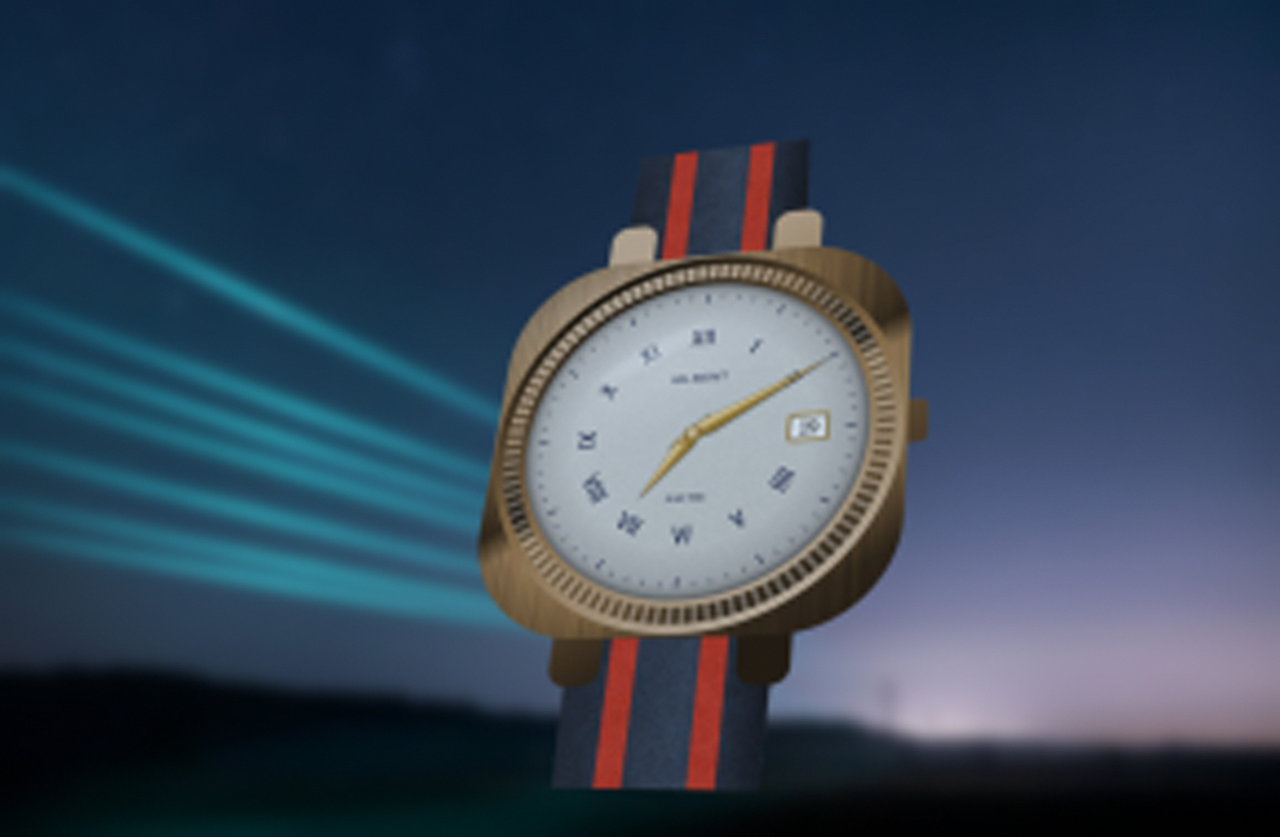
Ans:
7 h 10 min
